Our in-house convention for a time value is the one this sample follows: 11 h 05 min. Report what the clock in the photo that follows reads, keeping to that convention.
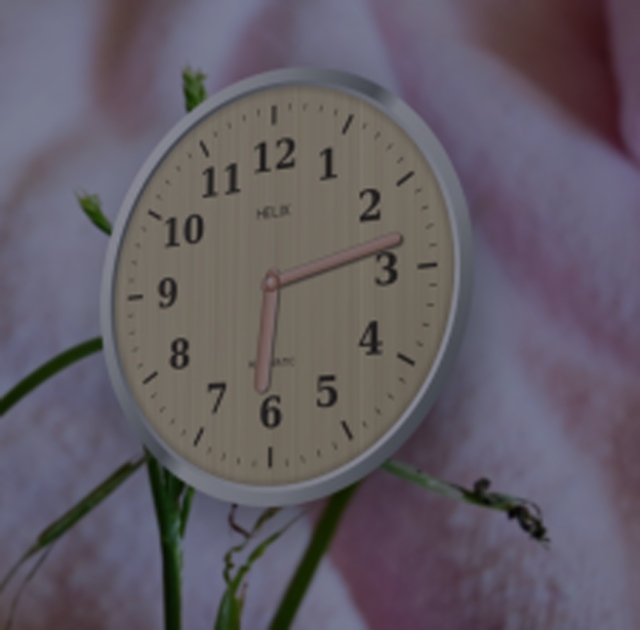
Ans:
6 h 13 min
